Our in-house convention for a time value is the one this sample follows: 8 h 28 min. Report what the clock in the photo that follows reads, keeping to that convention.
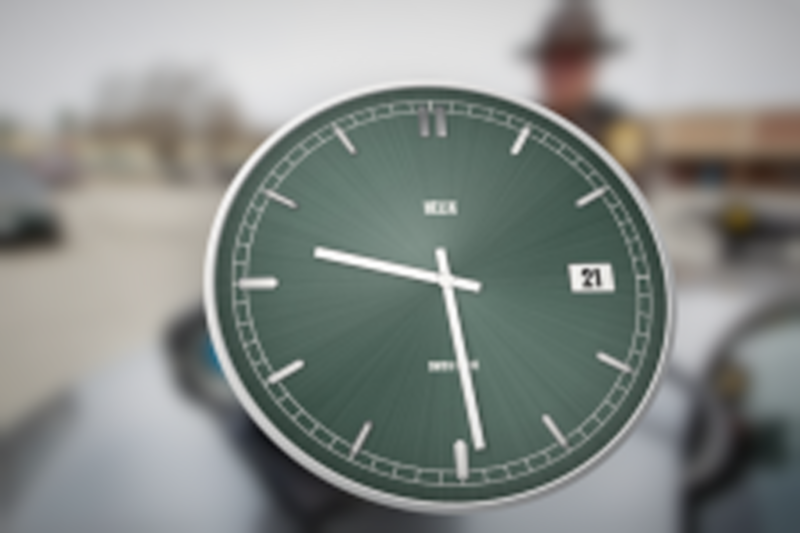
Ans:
9 h 29 min
